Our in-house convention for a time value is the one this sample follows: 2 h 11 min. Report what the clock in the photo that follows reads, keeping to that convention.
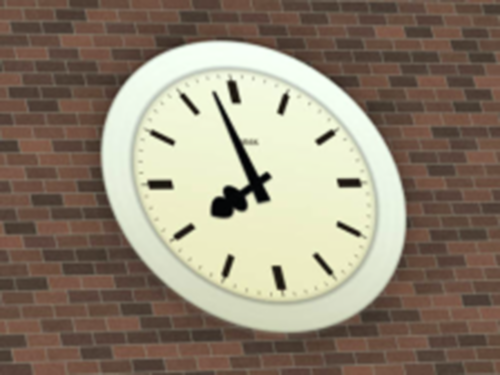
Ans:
7 h 58 min
